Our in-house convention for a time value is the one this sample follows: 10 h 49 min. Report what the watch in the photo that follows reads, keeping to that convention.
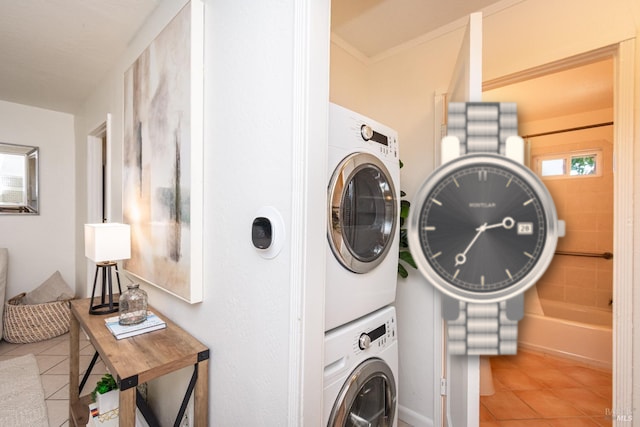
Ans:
2 h 36 min
